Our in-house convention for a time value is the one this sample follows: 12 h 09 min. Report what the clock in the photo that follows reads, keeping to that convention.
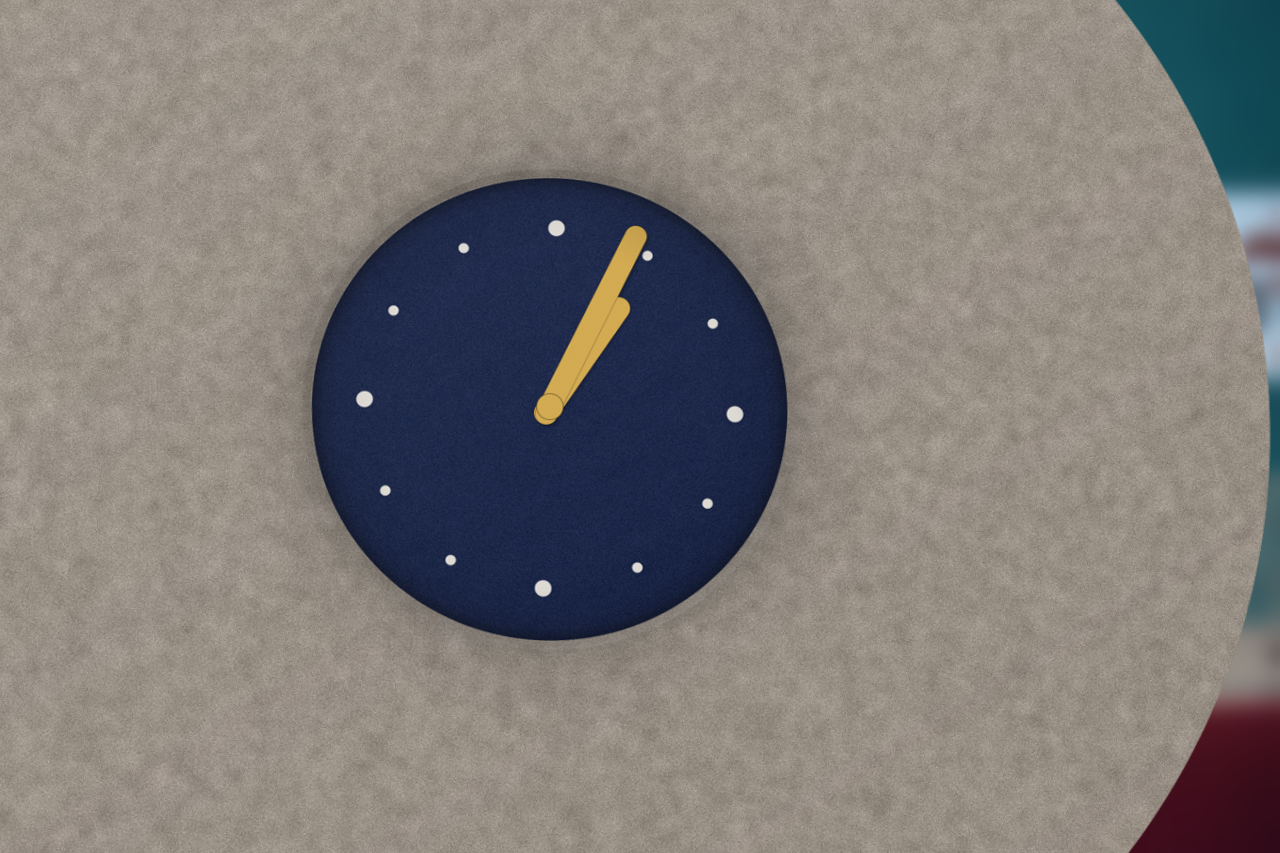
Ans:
1 h 04 min
